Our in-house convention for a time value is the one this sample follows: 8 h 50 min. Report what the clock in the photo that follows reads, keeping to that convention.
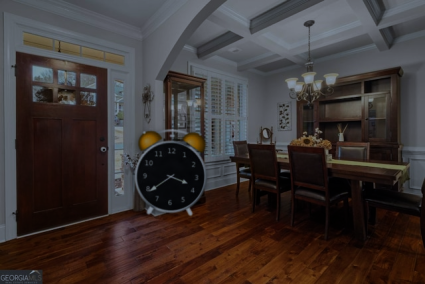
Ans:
3 h 39 min
